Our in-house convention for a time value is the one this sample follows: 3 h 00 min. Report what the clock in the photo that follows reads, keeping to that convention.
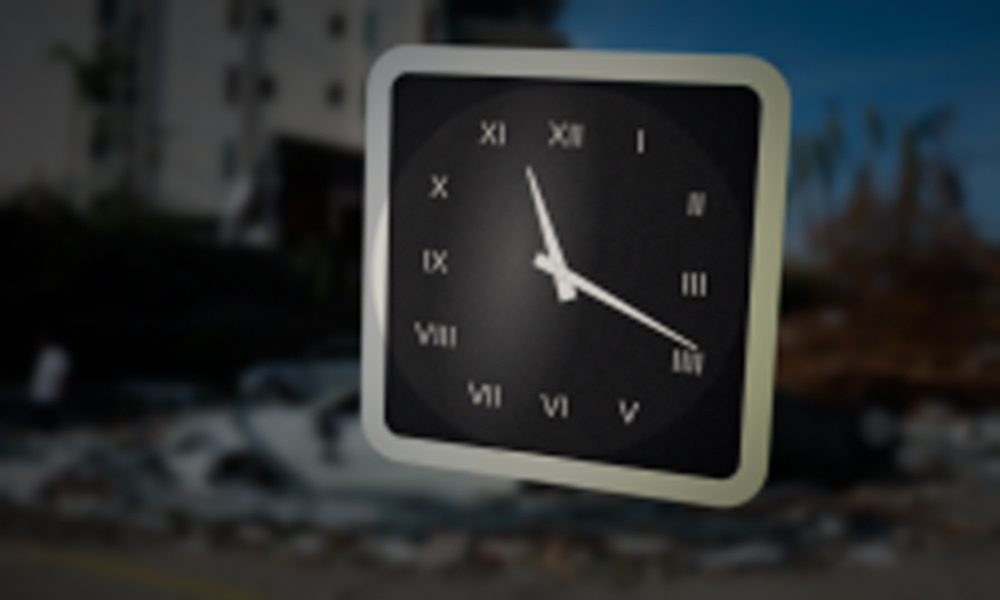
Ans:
11 h 19 min
